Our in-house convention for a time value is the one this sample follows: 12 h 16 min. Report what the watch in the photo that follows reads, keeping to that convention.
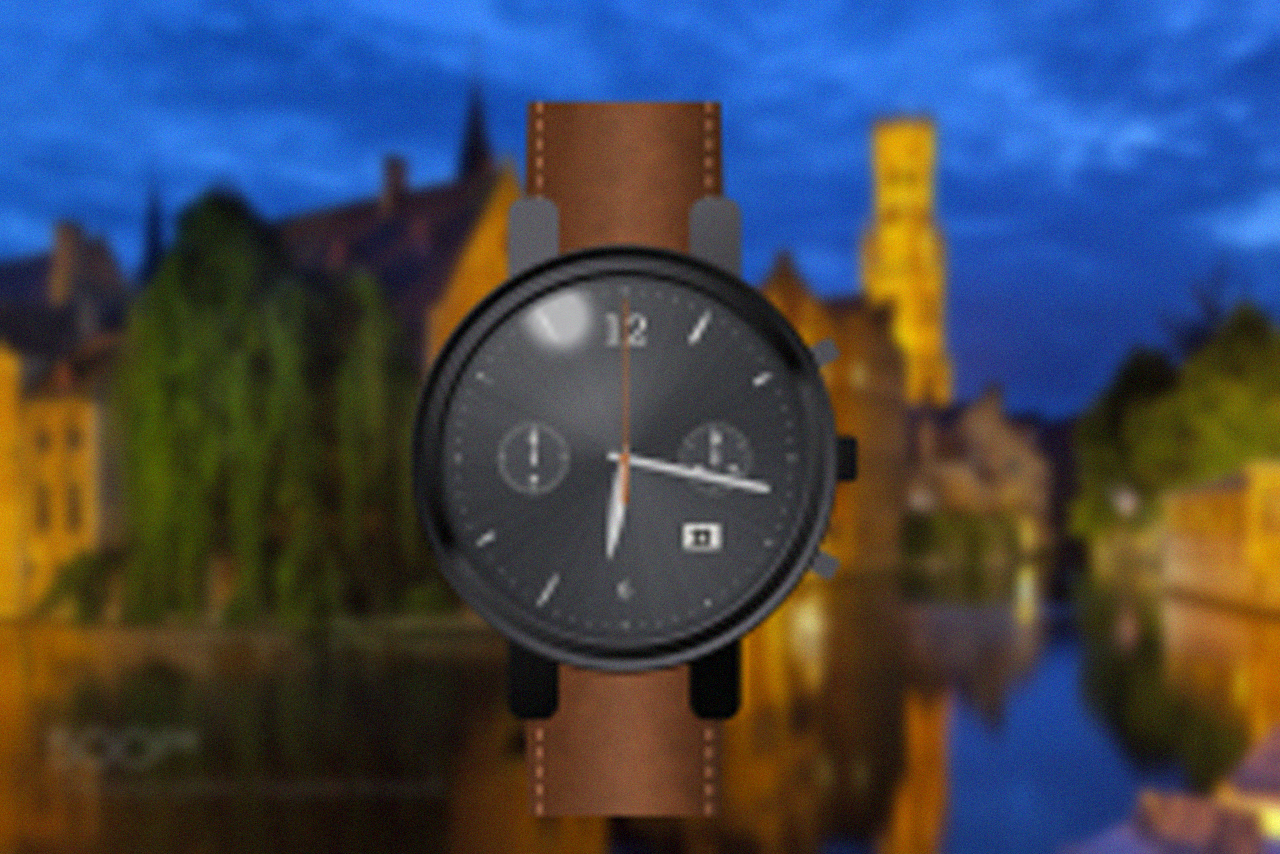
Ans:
6 h 17 min
